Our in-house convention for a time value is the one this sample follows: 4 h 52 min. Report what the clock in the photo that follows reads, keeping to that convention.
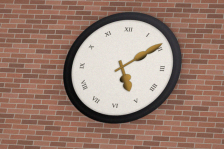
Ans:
5 h 09 min
